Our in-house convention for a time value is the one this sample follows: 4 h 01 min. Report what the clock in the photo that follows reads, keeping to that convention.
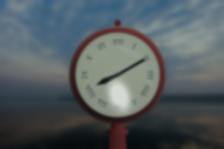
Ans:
8 h 10 min
